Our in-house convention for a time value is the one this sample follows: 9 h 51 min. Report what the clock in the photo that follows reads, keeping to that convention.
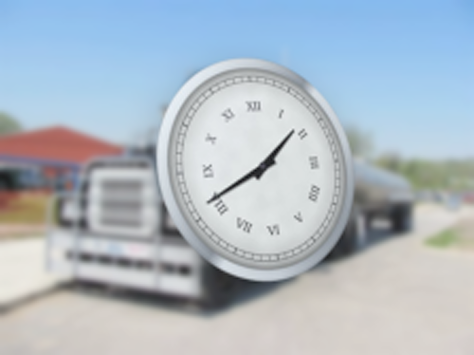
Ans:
1 h 41 min
